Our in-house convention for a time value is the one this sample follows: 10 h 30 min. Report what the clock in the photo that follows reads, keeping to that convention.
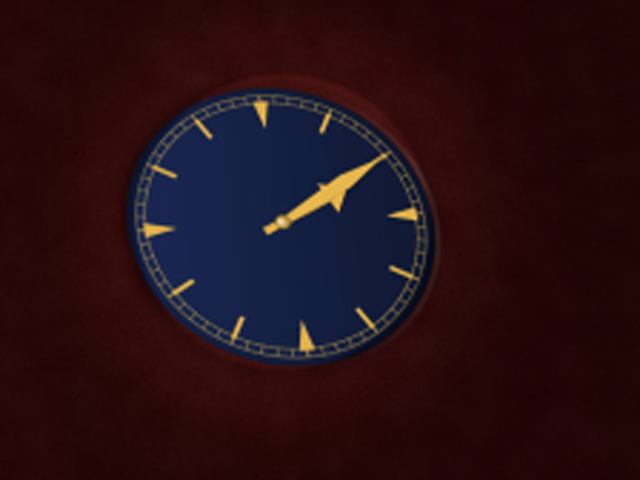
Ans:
2 h 10 min
